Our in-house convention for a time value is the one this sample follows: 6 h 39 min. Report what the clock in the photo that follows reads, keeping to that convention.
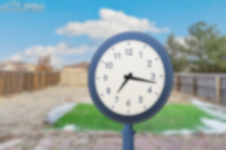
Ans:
7 h 17 min
